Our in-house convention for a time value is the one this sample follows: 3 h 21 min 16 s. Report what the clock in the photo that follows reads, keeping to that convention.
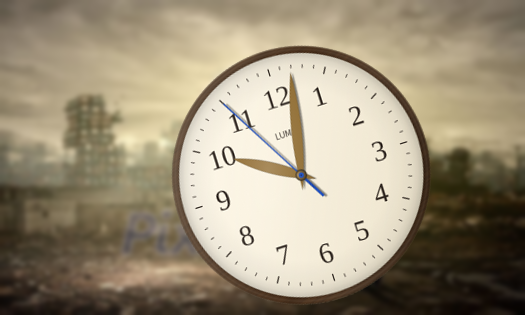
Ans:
10 h 01 min 55 s
